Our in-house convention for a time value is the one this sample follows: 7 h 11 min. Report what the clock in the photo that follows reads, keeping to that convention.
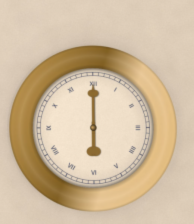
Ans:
6 h 00 min
